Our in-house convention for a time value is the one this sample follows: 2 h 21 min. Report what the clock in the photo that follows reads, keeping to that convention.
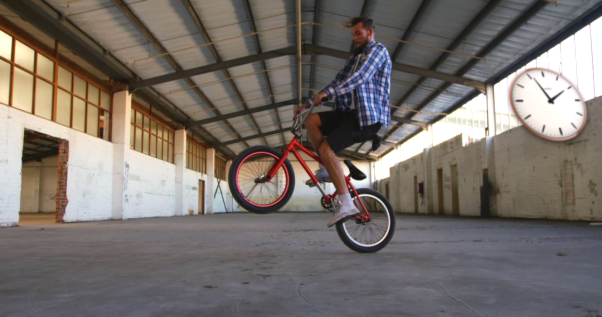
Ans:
1 h 56 min
